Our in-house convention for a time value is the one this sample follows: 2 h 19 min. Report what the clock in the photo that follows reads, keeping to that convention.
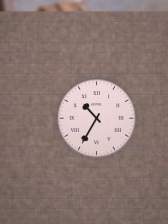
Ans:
10 h 35 min
